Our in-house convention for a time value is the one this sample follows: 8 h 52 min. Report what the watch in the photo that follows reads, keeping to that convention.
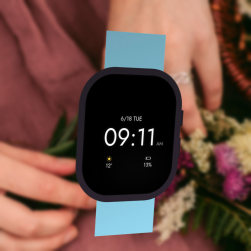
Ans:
9 h 11 min
